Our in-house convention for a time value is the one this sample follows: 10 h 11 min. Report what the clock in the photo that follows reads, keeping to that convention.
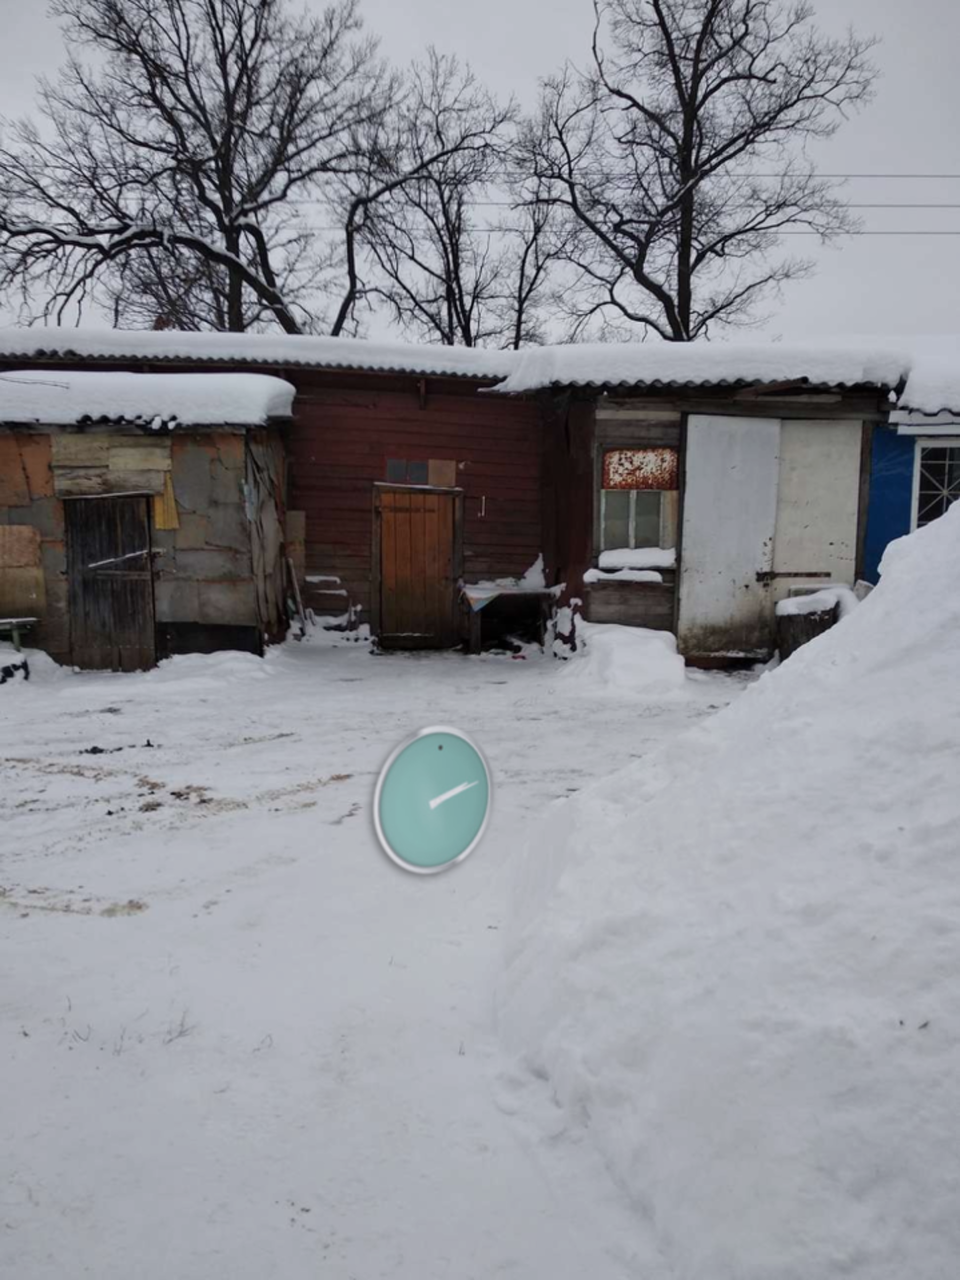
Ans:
2 h 12 min
